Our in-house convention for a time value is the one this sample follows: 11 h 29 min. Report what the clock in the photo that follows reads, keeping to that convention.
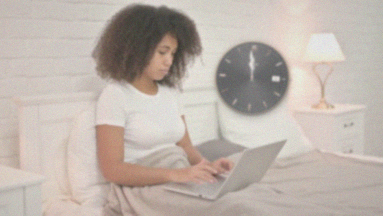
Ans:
11 h 59 min
